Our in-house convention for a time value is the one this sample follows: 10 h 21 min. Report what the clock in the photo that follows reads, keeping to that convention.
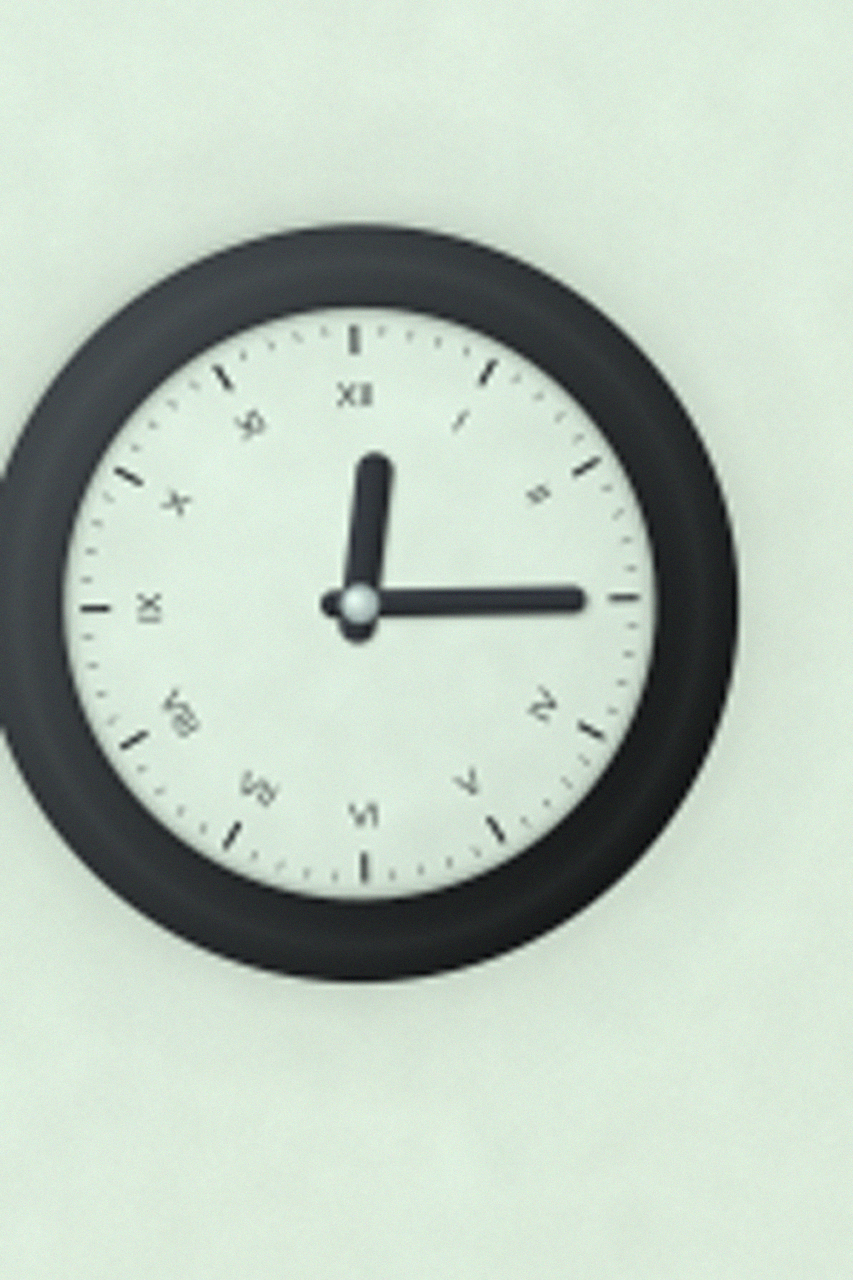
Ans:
12 h 15 min
